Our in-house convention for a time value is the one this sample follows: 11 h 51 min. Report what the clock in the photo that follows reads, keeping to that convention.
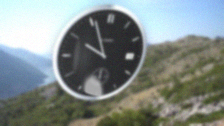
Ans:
9 h 56 min
